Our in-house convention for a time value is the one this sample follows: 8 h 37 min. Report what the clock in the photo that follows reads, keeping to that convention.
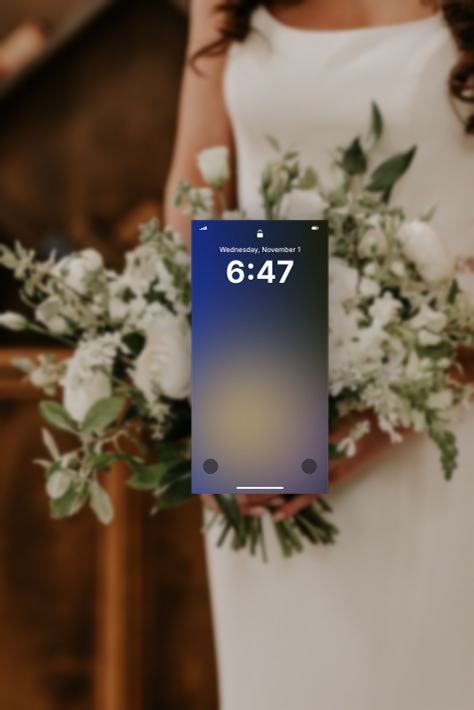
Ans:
6 h 47 min
